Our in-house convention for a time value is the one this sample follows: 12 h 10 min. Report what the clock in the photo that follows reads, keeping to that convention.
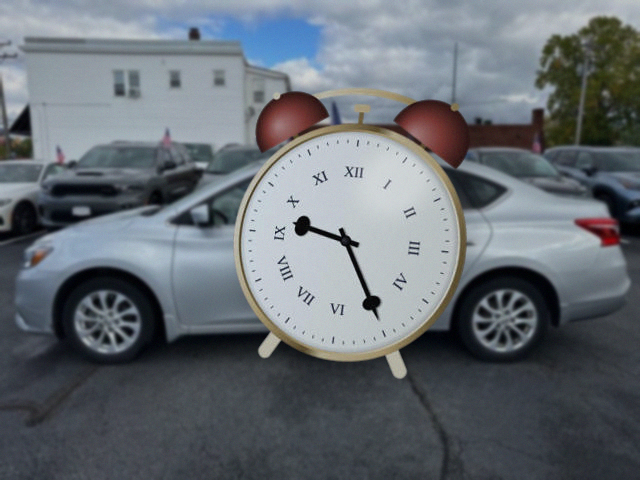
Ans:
9 h 25 min
